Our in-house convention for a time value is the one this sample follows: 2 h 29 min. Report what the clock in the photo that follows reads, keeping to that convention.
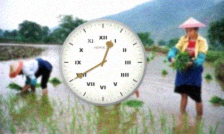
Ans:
12 h 40 min
